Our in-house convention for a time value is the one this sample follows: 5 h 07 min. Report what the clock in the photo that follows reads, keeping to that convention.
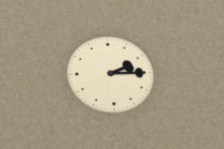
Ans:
2 h 15 min
